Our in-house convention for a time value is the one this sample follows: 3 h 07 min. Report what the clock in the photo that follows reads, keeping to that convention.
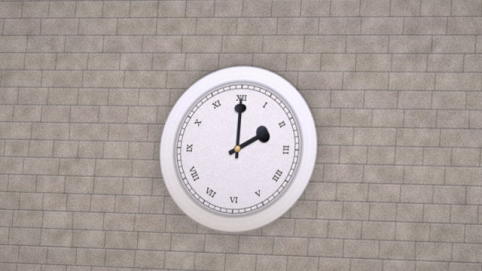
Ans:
2 h 00 min
